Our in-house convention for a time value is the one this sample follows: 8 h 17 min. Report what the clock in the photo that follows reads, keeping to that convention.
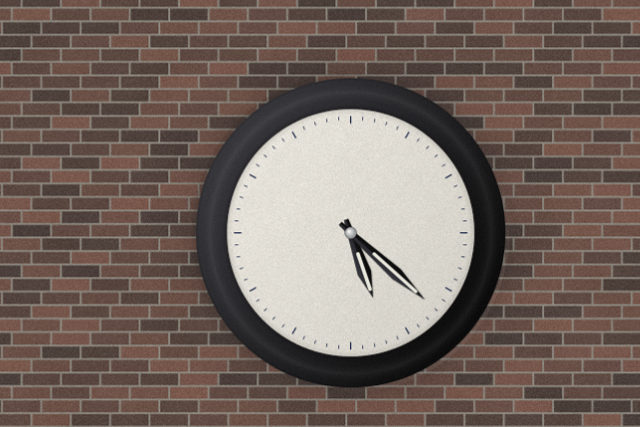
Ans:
5 h 22 min
